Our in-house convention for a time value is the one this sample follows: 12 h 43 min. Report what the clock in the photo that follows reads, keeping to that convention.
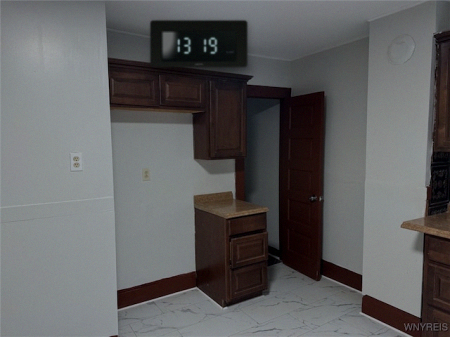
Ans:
13 h 19 min
